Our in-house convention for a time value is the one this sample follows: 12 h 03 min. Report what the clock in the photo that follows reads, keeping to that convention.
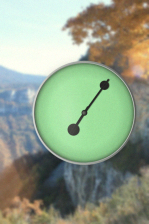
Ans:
7 h 06 min
